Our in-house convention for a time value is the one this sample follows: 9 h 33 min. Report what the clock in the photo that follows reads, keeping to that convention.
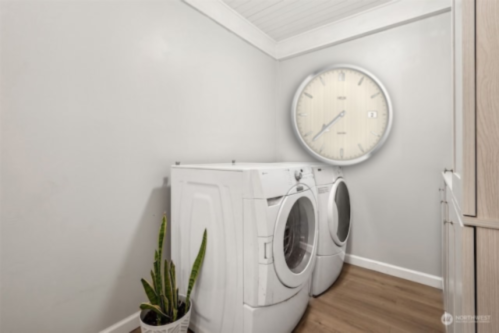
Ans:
7 h 38 min
